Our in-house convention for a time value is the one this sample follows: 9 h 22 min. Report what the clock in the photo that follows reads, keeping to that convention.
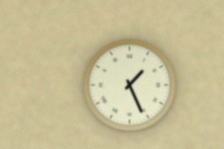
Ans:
1 h 26 min
